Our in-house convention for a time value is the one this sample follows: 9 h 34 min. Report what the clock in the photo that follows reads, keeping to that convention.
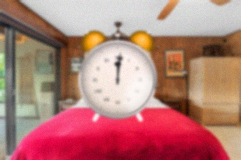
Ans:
12 h 01 min
